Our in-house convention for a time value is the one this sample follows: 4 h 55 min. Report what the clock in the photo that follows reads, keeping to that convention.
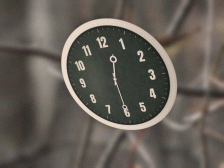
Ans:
12 h 30 min
